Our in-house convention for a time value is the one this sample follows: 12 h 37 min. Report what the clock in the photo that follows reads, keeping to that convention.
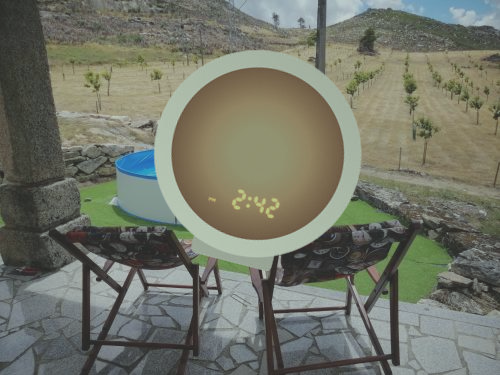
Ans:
2 h 42 min
